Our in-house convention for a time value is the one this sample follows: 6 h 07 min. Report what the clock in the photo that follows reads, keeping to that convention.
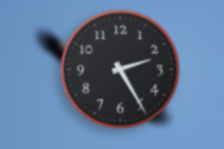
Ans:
2 h 25 min
